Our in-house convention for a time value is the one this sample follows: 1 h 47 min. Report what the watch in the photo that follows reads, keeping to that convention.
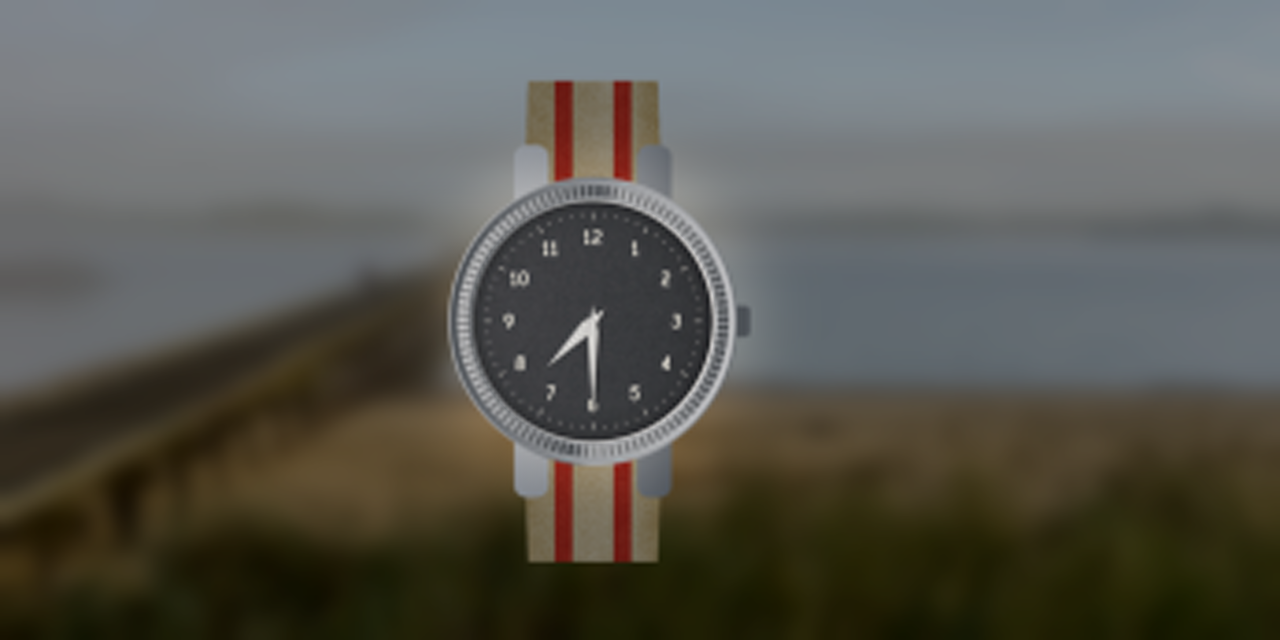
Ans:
7 h 30 min
